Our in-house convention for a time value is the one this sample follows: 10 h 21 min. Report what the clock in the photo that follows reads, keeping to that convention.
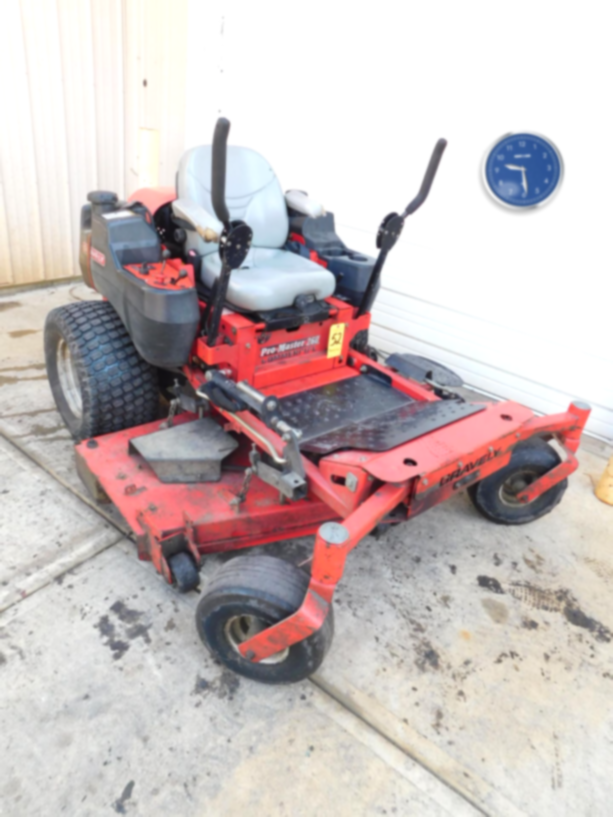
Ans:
9 h 29 min
